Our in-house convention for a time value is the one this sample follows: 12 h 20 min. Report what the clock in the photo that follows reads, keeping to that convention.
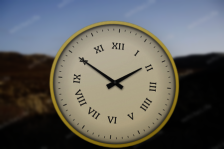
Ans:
1 h 50 min
